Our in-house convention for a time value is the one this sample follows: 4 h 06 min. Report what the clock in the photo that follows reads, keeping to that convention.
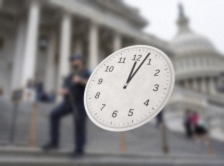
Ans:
12 h 03 min
